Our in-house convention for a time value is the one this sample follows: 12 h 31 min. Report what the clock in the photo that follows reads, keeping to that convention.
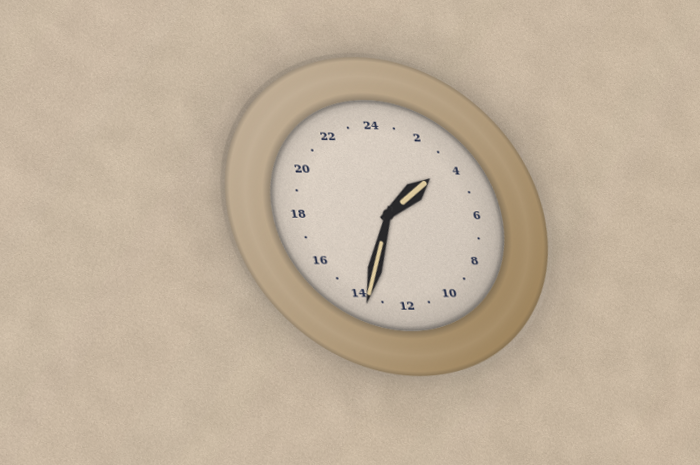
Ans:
3 h 34 min
